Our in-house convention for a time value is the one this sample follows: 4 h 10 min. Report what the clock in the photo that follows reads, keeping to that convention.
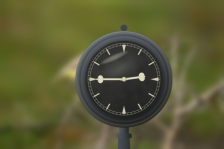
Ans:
2 h 45 min
